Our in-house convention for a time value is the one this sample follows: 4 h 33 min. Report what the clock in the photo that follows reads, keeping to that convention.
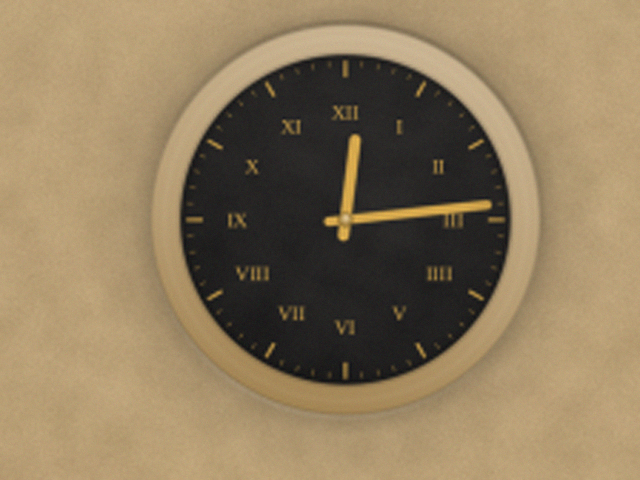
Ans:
12 h 14 min
